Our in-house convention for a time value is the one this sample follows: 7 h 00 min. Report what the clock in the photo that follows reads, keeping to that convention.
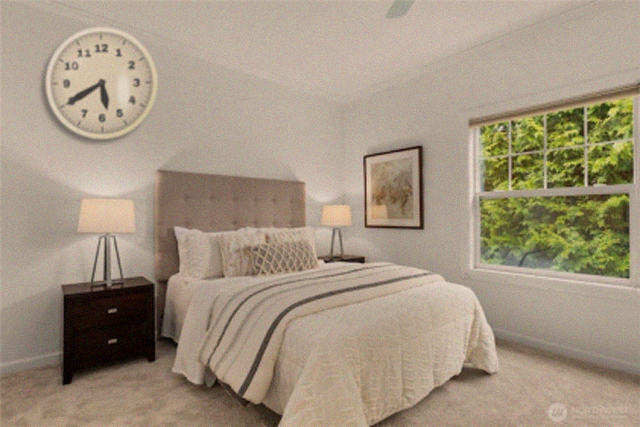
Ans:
5 h 40 min
